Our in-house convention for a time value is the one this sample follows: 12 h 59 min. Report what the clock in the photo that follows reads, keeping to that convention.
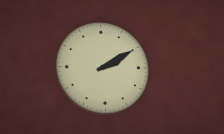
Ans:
2 h 10 min
